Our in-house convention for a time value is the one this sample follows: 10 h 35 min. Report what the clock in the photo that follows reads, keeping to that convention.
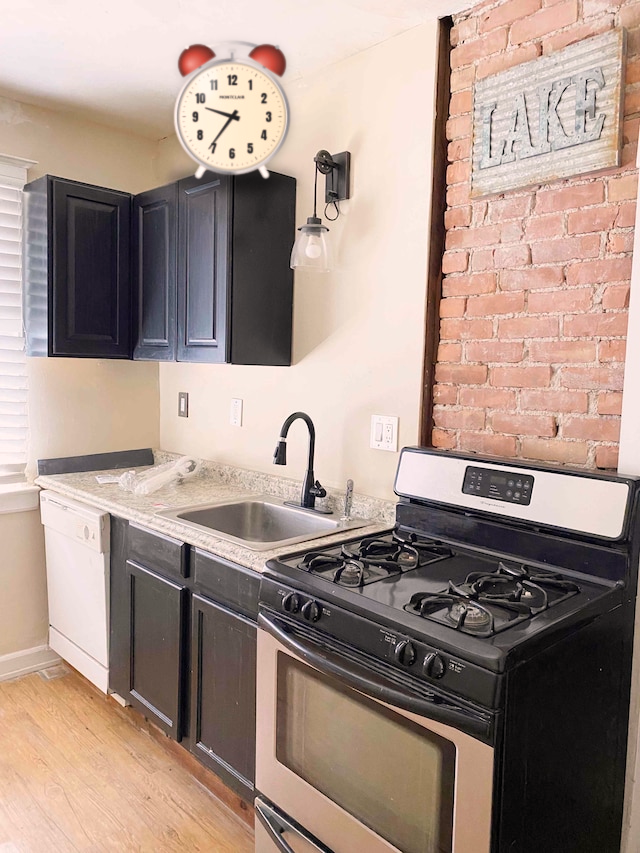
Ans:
9 h 36 min
